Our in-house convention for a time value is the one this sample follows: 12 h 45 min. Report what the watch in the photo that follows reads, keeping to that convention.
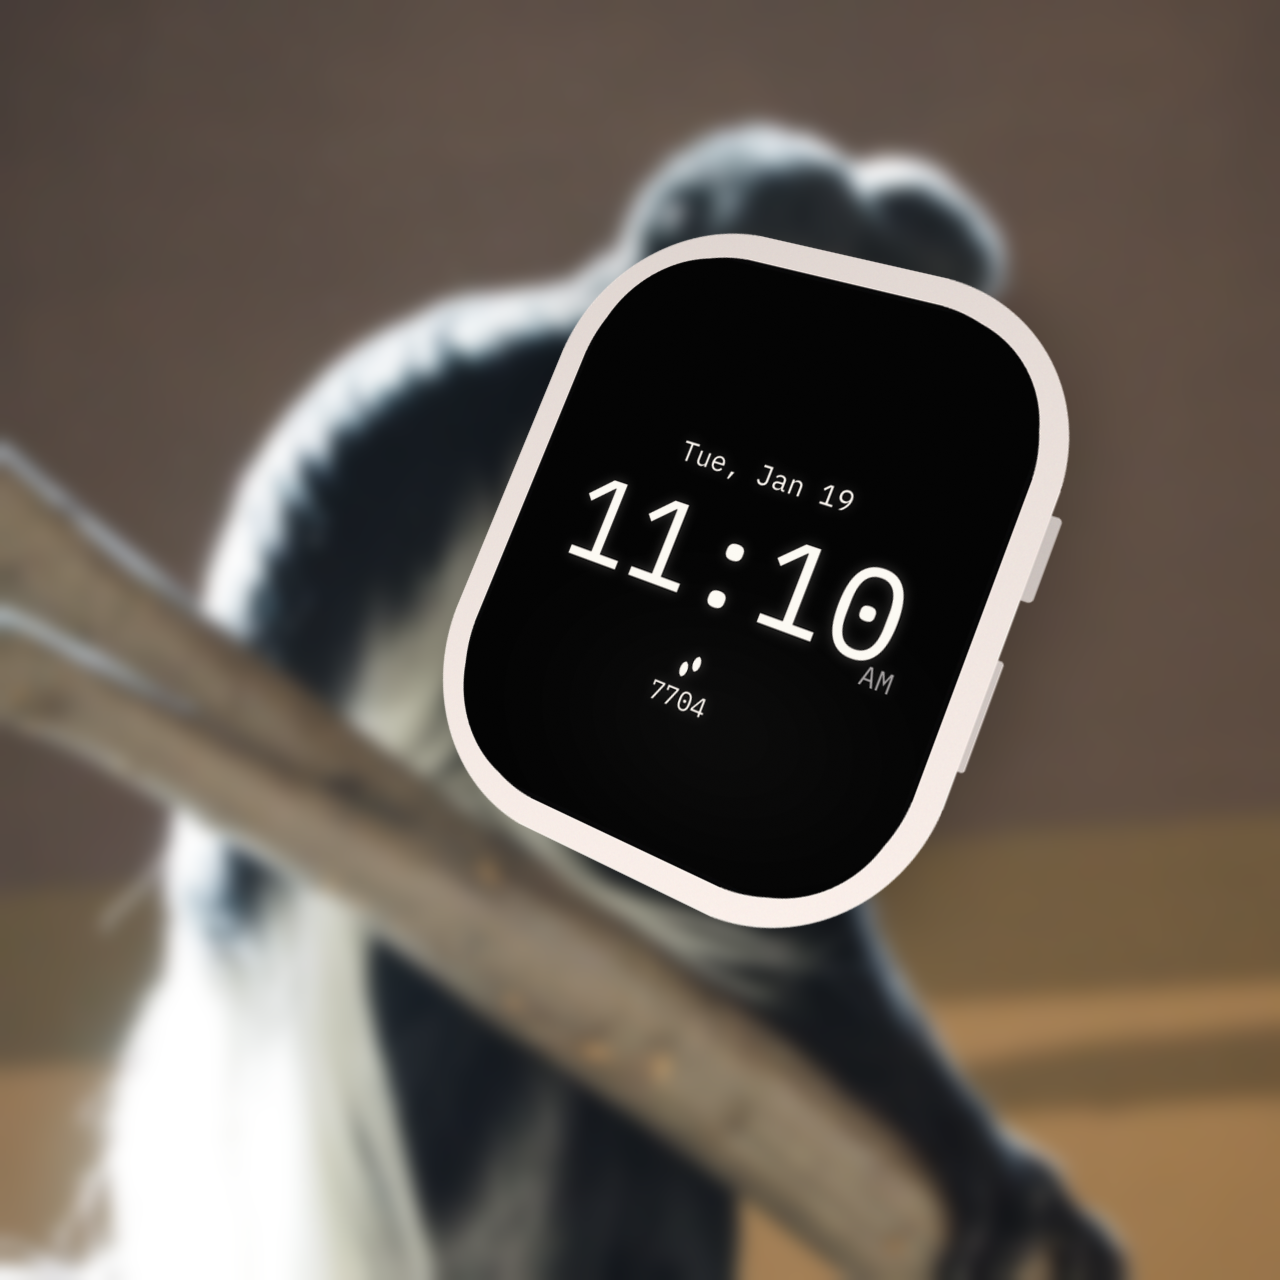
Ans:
11 h 10 min
